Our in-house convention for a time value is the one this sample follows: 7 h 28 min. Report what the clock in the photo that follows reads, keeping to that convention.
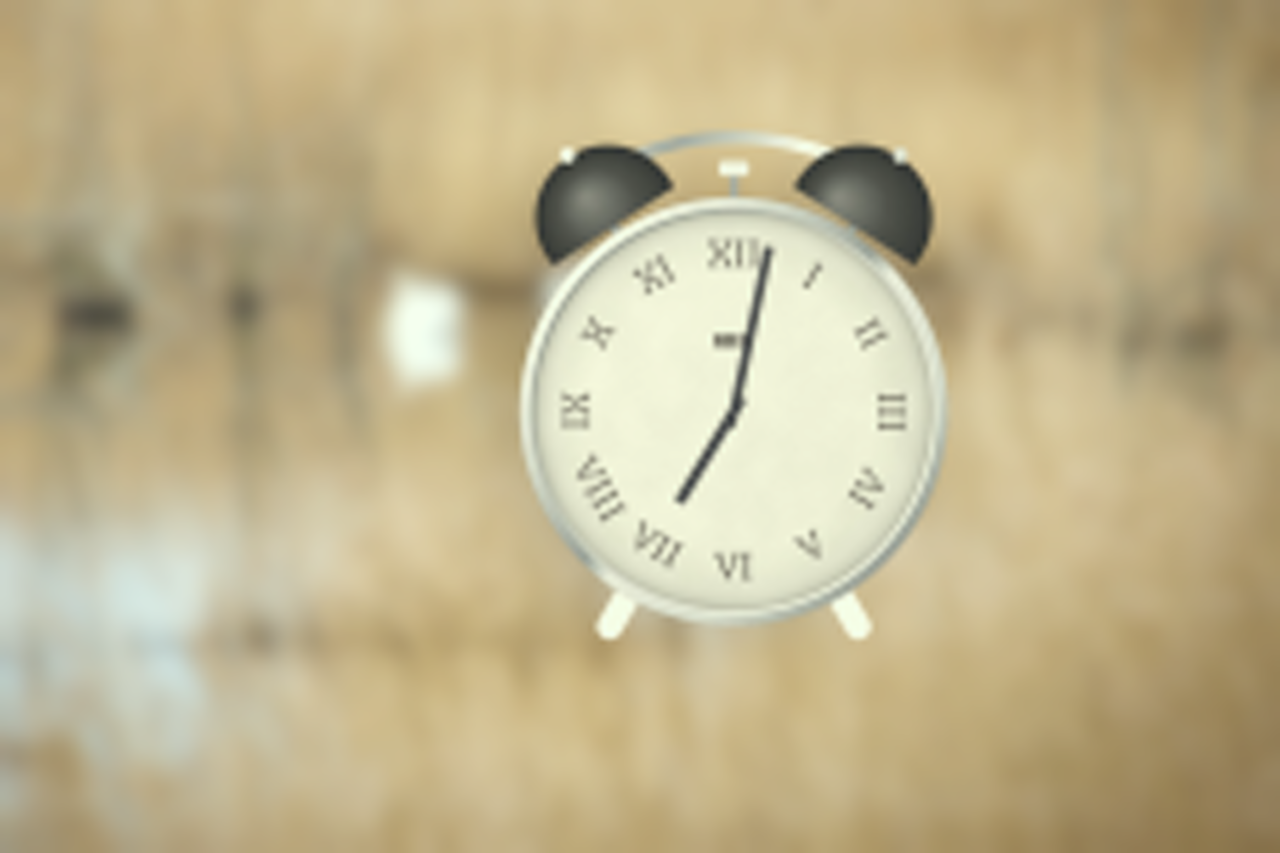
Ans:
7 h 02 min
